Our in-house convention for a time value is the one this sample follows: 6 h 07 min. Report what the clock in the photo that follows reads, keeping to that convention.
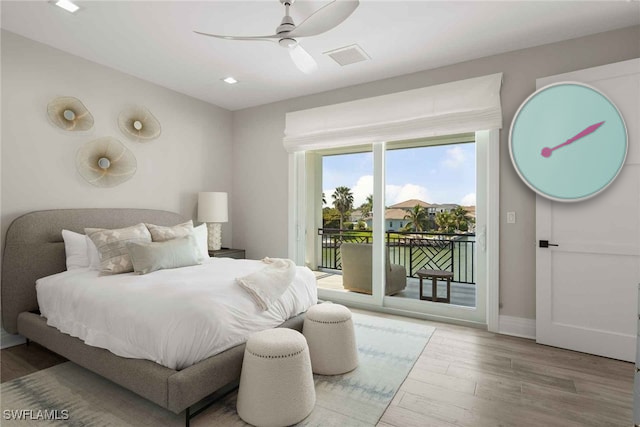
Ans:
8 h 10 min
